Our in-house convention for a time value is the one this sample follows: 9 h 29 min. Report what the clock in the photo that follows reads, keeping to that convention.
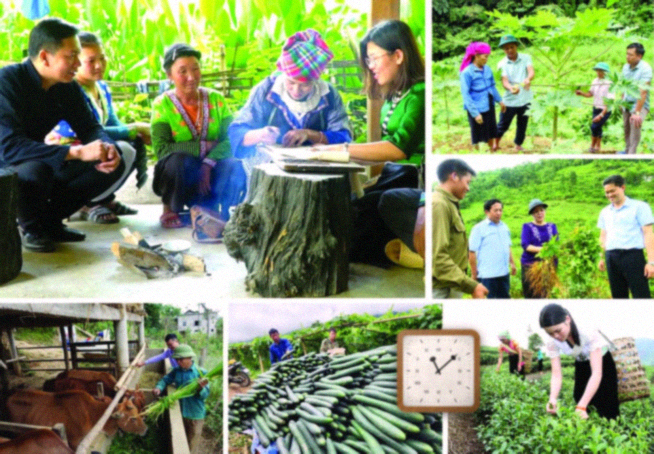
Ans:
11 h 08 min
